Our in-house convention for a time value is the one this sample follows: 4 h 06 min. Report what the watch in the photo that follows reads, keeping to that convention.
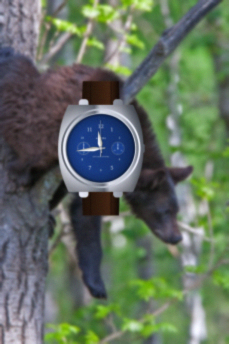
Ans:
11 h 44 min
